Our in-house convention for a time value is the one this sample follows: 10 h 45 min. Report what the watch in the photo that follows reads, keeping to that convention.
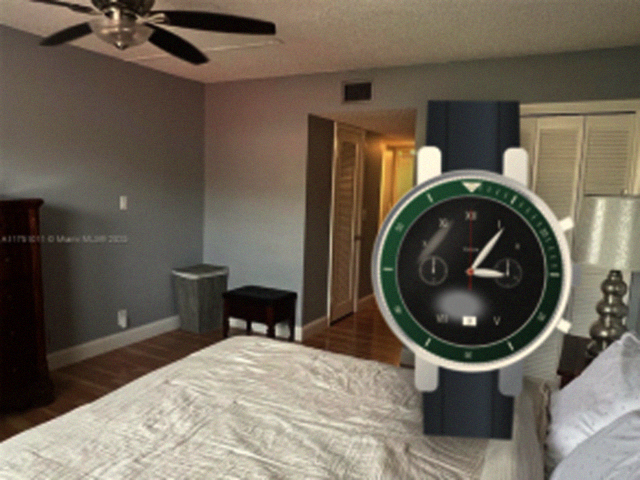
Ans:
3 h 06 min
